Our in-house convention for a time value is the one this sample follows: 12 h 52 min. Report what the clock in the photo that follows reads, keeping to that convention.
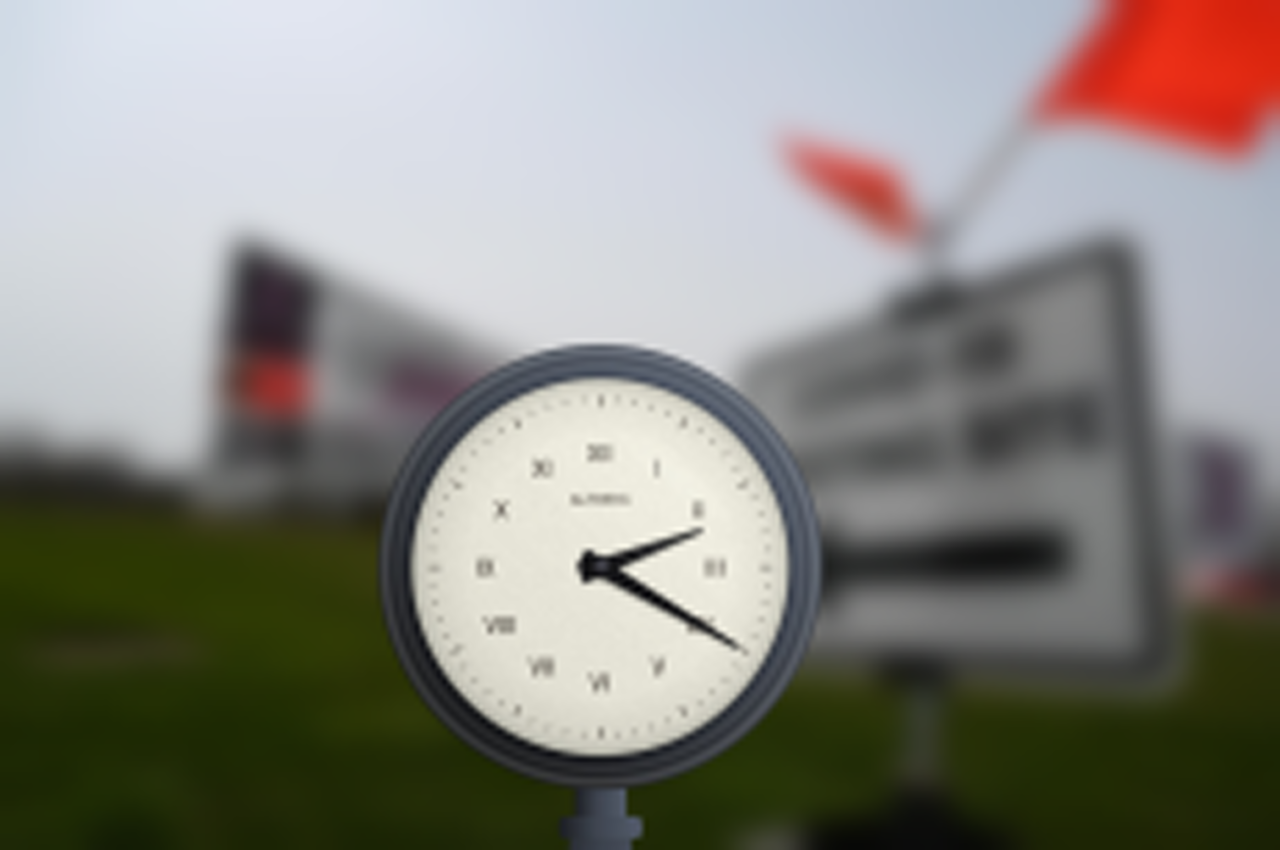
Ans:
2 h 20 min
